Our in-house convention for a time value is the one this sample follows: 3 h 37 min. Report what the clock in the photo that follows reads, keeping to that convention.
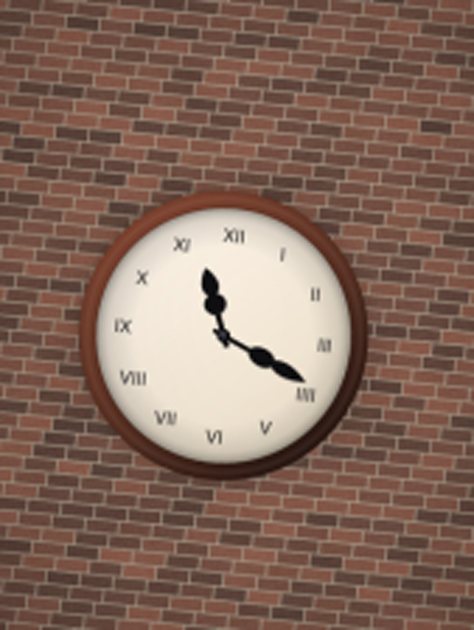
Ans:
11 h 19 min
